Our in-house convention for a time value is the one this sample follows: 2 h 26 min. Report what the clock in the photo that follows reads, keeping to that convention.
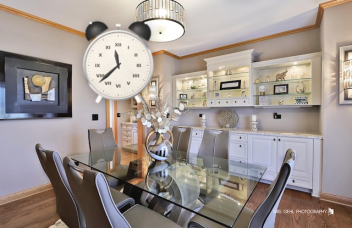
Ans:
11 h 38 min
